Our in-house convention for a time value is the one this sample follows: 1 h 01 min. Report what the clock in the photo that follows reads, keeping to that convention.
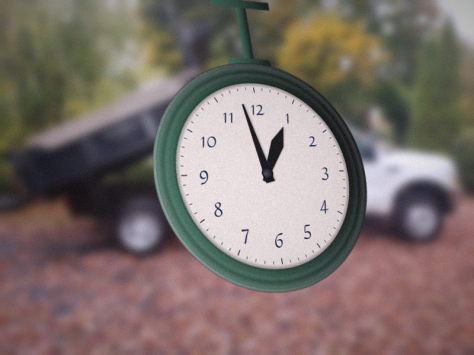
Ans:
12 h 58 min
